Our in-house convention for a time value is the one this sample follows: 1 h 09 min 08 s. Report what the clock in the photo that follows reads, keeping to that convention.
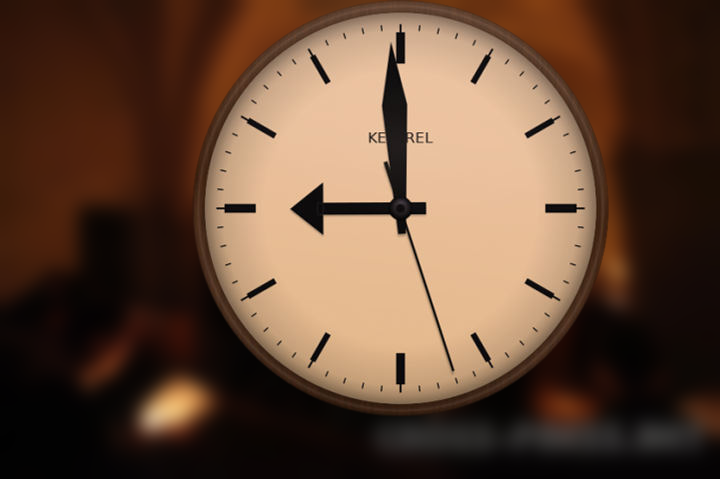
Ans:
8 h 59 min 27 s
